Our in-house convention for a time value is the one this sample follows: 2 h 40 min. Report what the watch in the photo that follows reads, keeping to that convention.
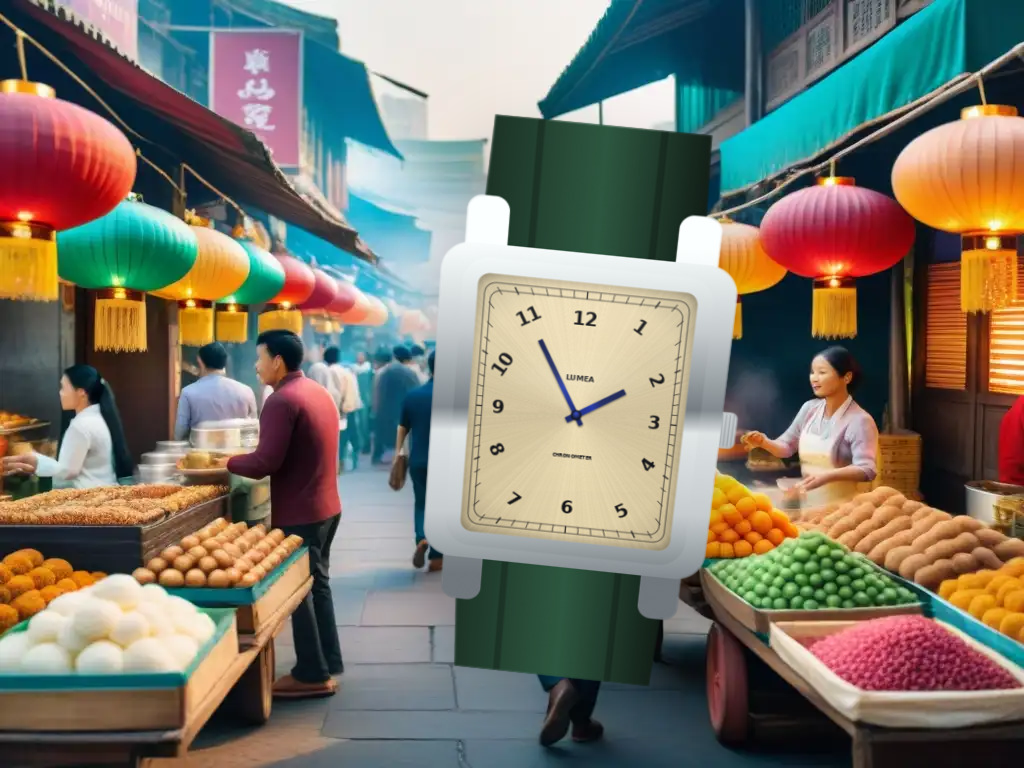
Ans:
1 h 55 min
